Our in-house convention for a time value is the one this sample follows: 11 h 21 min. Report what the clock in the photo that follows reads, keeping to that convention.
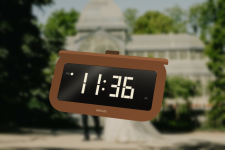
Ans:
11 h 36 min
